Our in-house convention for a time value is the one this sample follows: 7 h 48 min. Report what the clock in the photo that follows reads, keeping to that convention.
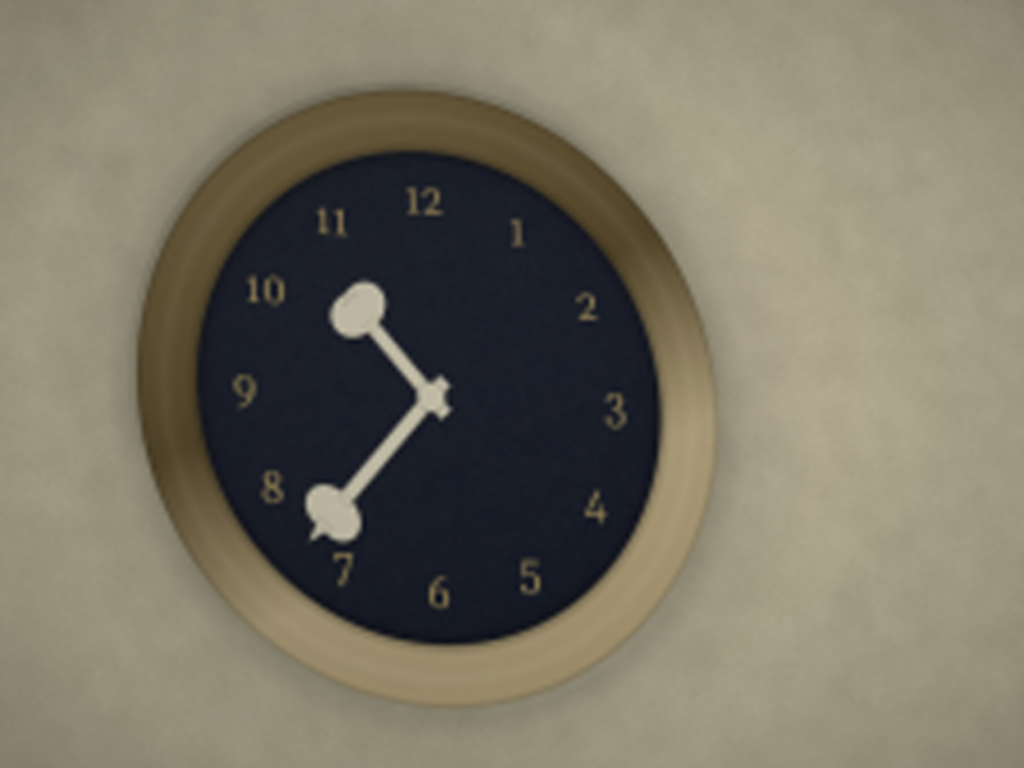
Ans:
10 h 37 min
